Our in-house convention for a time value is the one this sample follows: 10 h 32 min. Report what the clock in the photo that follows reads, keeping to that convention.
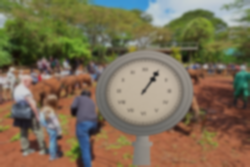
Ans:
1 h 05 min
